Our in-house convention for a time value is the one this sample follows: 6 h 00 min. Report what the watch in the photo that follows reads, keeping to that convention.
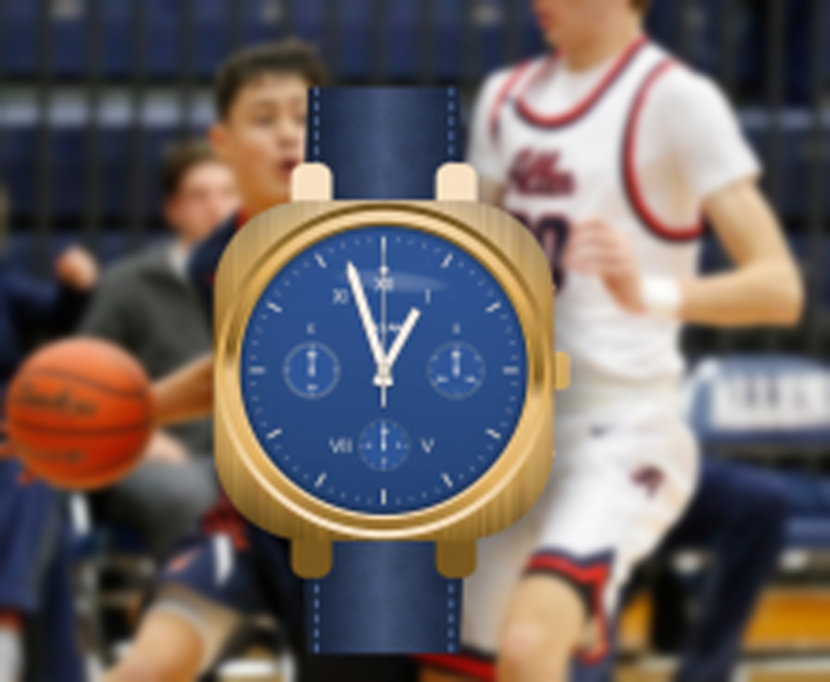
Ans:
12 h 57 min
